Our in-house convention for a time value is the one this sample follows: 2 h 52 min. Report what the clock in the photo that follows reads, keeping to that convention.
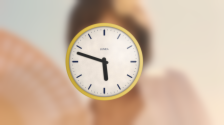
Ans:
5 h 48 min
